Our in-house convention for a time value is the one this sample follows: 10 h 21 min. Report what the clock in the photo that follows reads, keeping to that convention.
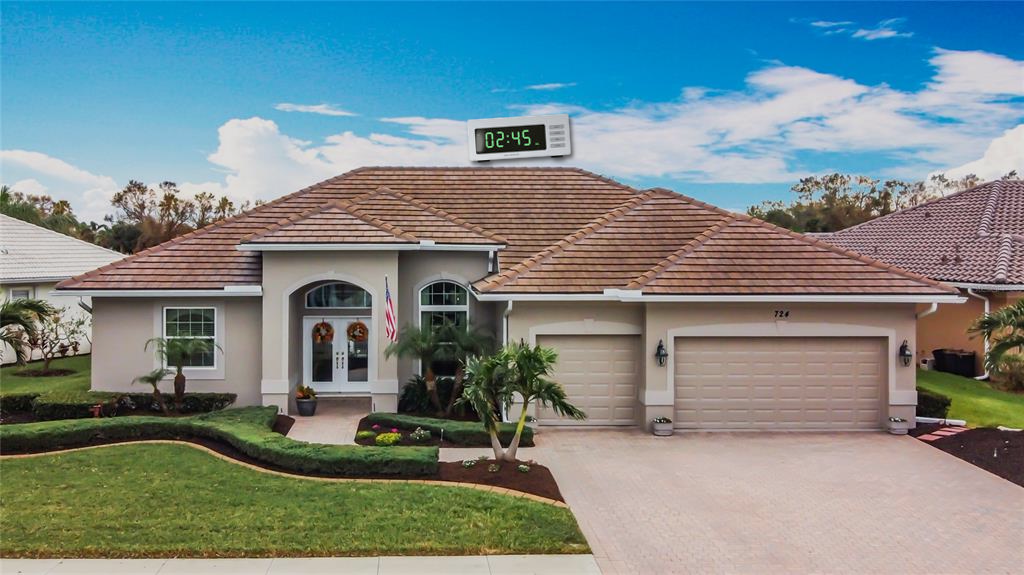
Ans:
2 h 45 min
